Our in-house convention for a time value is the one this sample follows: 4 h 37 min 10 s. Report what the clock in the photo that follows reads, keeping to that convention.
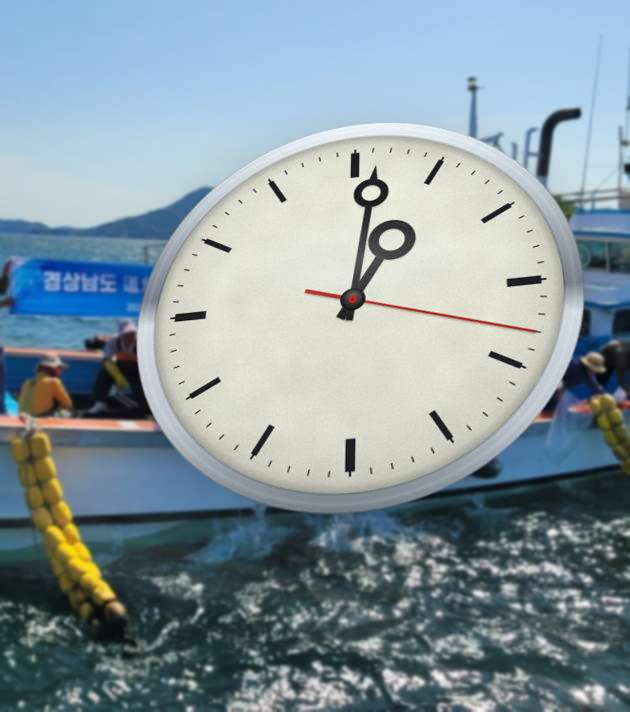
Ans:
1 h 01 min 18 s
